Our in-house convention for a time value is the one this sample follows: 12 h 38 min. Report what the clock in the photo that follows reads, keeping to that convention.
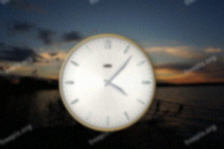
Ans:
4 h 07 min
